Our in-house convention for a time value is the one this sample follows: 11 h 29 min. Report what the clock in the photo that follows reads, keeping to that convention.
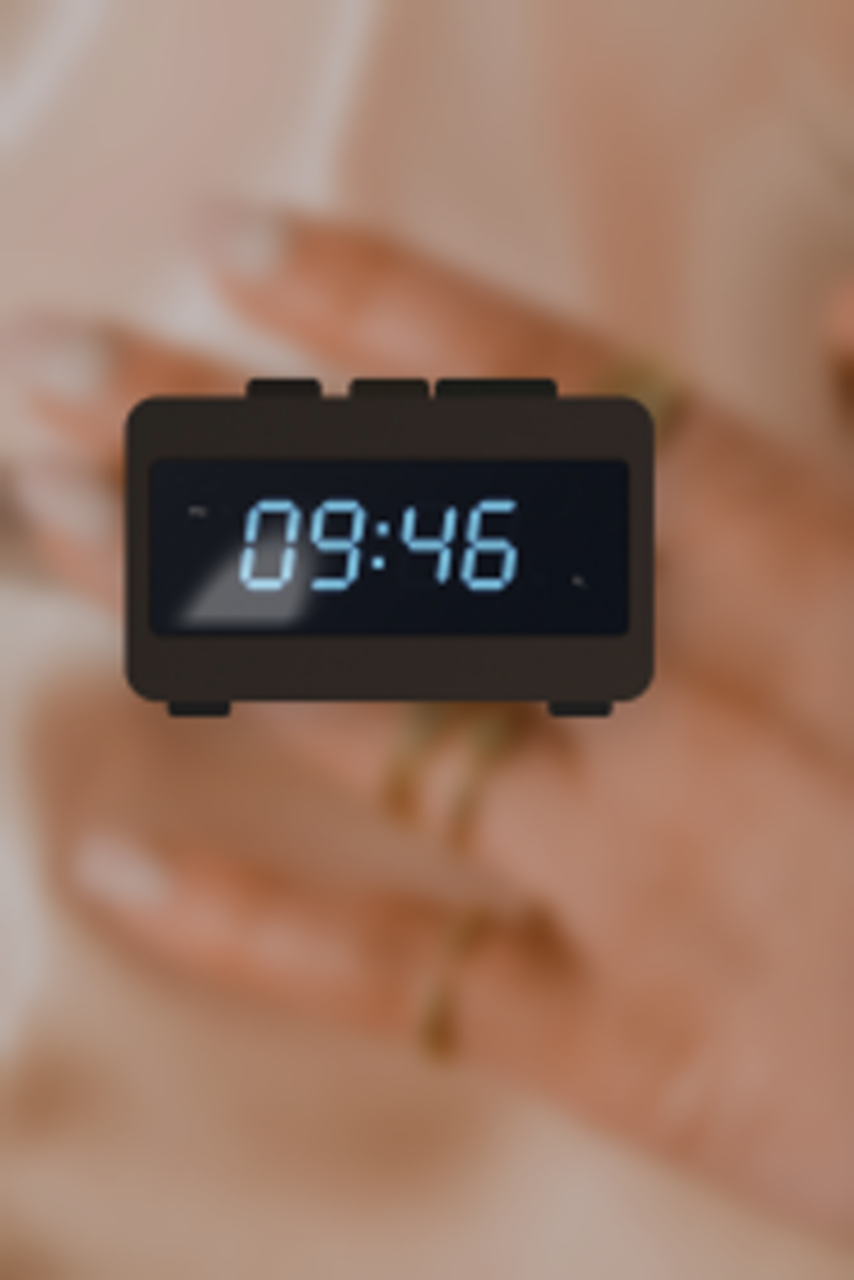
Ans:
9 h 46 min
